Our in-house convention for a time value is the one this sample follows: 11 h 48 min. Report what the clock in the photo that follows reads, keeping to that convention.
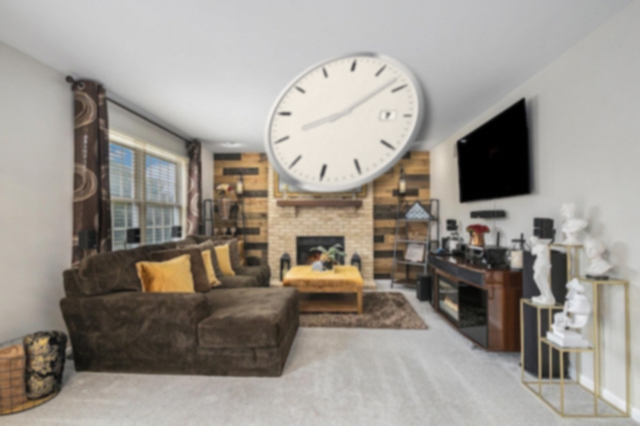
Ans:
8 h 08 min
